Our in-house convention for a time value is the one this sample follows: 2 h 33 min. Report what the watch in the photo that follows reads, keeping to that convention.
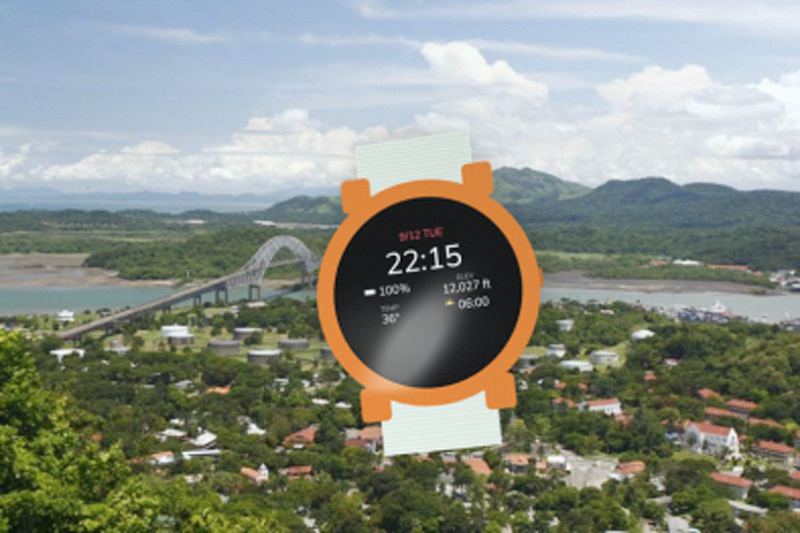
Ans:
22 h 15 min
